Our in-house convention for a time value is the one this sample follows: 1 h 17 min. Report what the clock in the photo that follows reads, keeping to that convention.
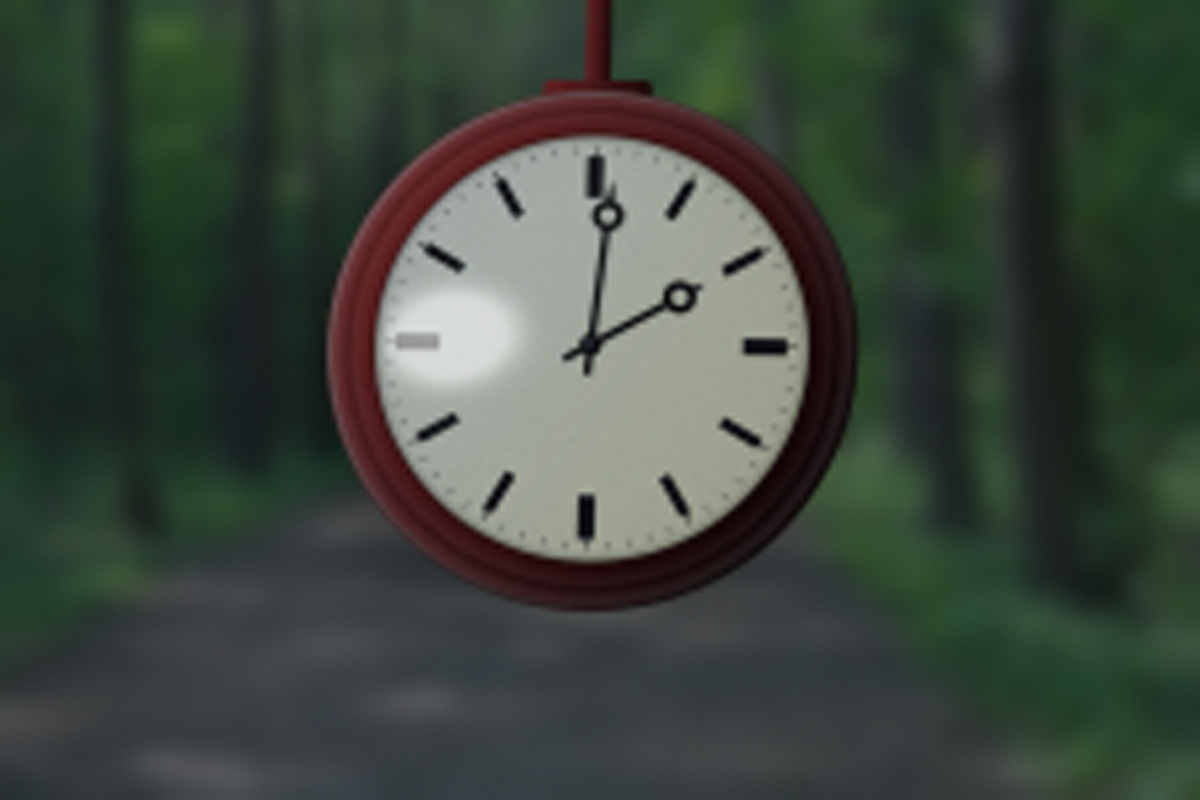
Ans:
2 h 01 min
